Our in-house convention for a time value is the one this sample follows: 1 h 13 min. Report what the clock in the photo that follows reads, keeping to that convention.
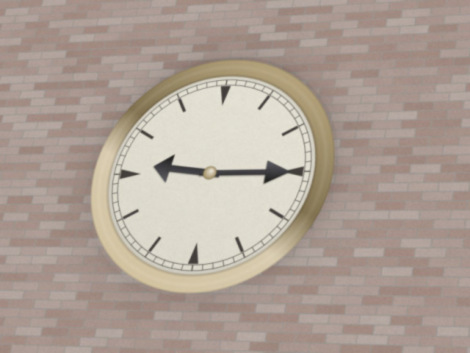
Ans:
9 h 15 min
